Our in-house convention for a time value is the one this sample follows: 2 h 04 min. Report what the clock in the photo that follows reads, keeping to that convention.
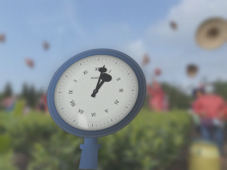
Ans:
1 h 02 min
